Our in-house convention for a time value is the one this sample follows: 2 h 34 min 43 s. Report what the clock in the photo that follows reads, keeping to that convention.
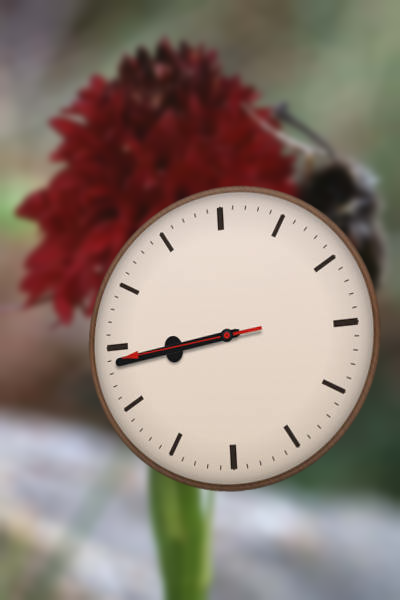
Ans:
8 h 43 min 44 s
